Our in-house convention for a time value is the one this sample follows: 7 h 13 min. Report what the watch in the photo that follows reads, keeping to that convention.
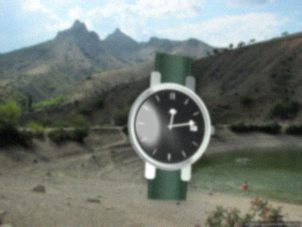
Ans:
12 h 13 min
